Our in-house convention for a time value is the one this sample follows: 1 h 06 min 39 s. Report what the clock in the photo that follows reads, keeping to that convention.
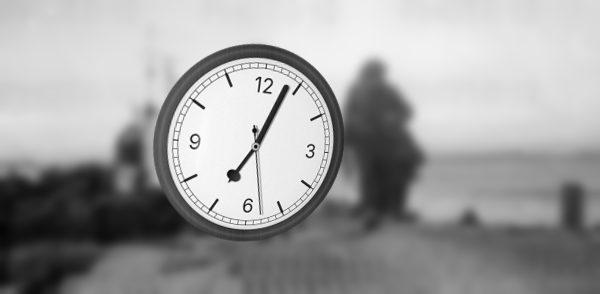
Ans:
7 h 03 min 28 s
